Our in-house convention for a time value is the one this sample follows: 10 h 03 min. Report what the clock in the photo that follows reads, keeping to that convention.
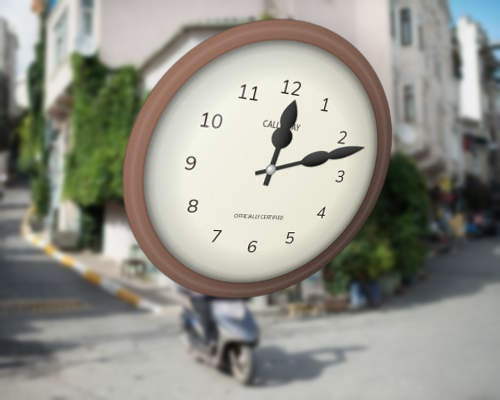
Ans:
12 h 12 min
